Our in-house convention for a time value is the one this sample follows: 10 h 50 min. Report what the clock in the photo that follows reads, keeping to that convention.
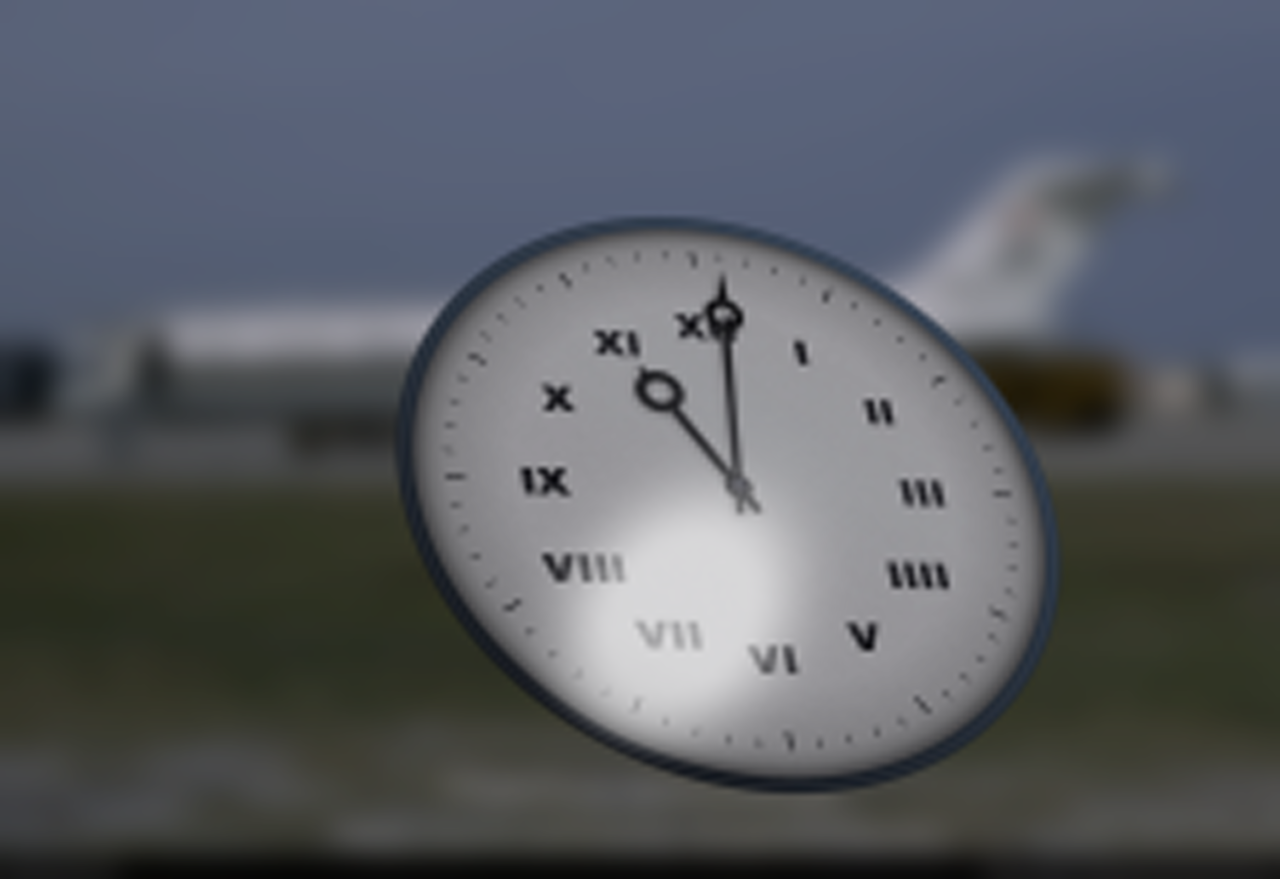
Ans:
11 h 01 min
